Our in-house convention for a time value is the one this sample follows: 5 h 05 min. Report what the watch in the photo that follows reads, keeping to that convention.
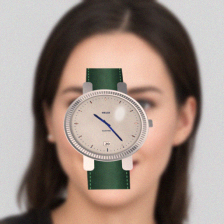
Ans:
10 h 24 min
